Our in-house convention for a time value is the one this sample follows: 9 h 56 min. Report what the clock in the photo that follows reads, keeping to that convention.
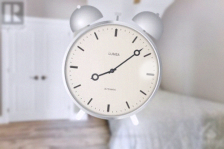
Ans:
8 h 08 min
